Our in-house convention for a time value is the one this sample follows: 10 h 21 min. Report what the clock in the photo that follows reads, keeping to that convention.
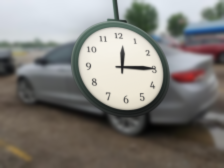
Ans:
12 h 15 min
